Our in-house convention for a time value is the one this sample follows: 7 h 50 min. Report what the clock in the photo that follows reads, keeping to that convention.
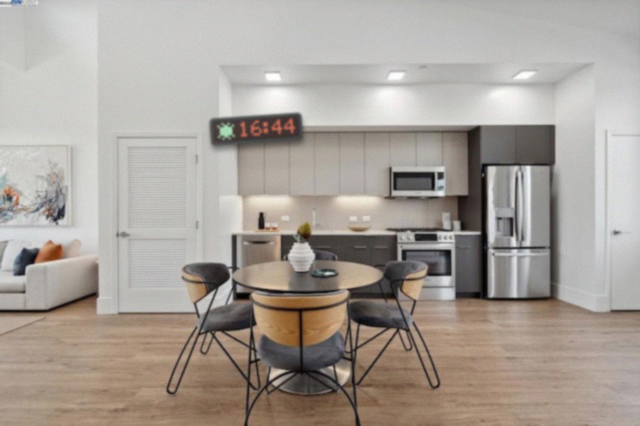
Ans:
16 h 44 min
